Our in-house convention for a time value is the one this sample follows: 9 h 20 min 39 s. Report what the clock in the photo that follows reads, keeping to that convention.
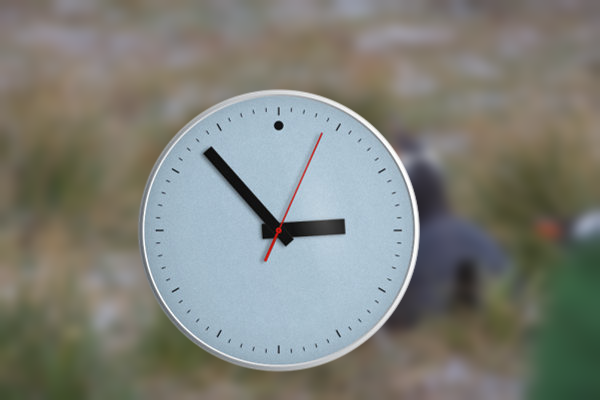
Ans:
2 h 53 min 04 s
